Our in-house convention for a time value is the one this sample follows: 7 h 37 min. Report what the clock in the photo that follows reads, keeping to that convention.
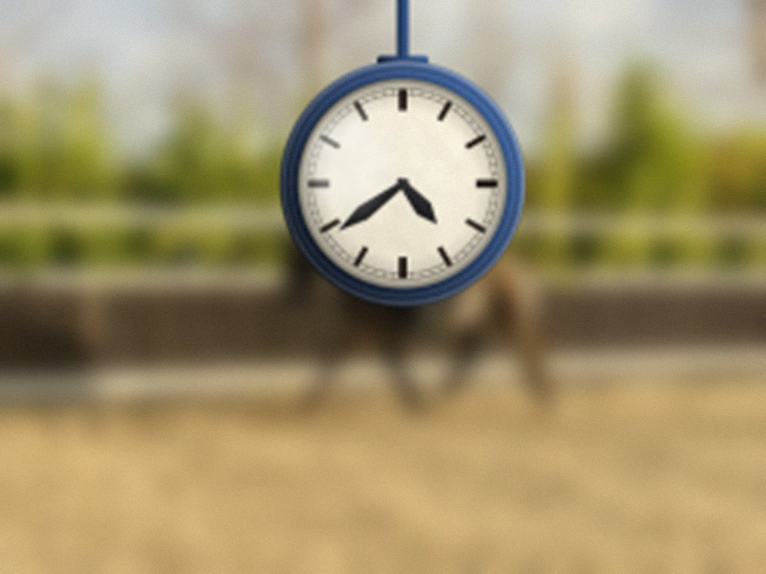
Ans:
4 h 39 min
